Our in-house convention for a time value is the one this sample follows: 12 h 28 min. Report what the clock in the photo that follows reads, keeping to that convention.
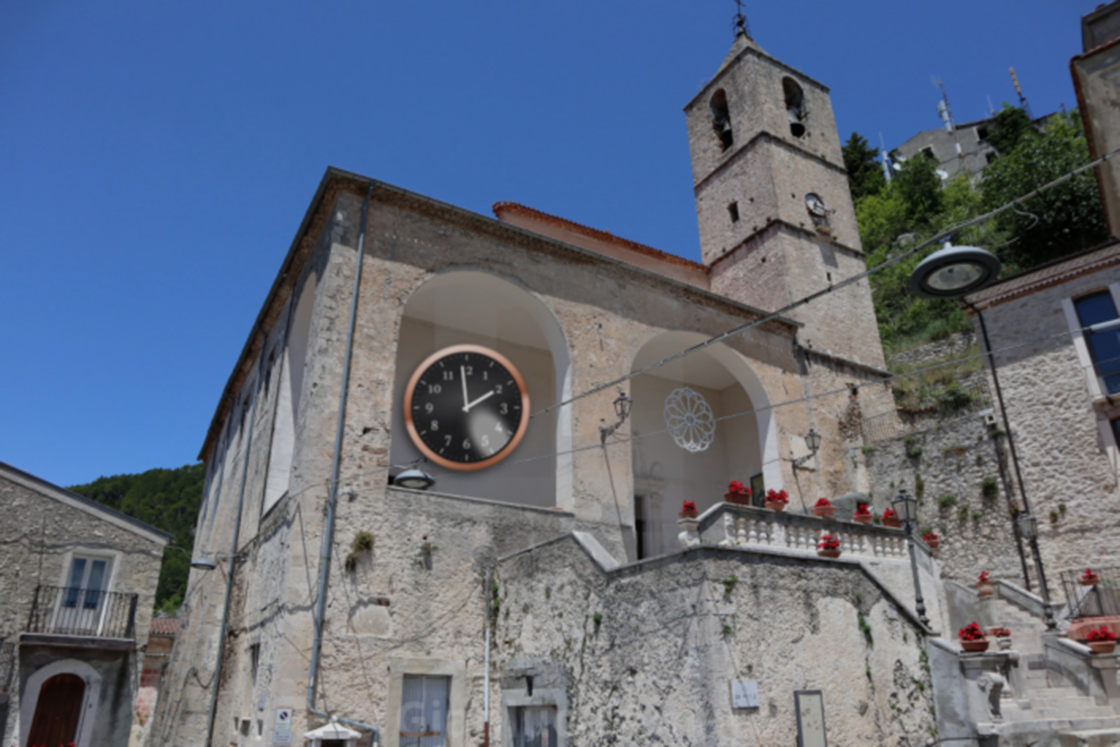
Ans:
1 h 59 min
